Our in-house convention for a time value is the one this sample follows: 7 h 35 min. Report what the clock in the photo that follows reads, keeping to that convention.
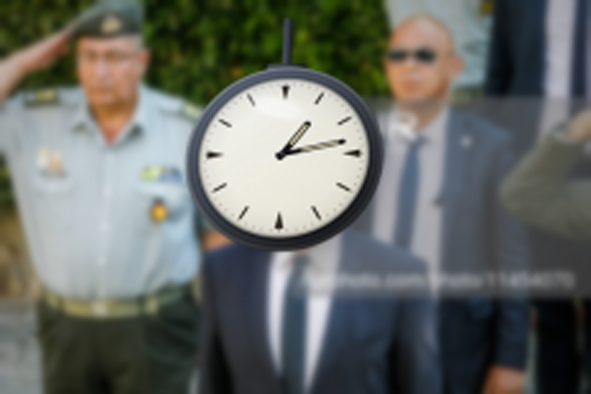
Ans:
1 h 13 min
